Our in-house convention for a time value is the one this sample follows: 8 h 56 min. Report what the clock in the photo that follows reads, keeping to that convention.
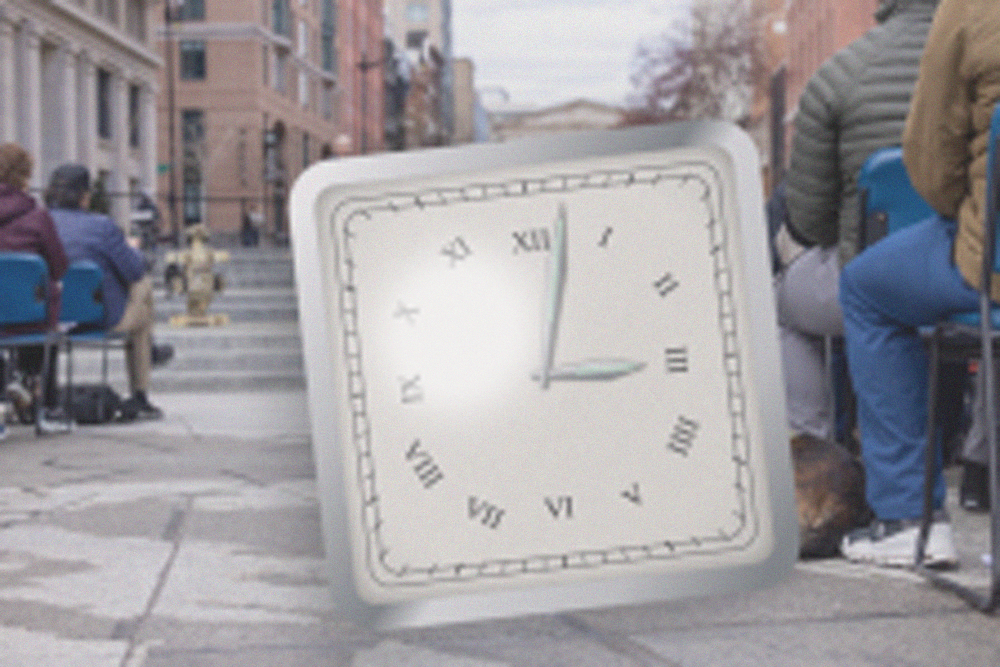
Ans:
3 h 02 min
